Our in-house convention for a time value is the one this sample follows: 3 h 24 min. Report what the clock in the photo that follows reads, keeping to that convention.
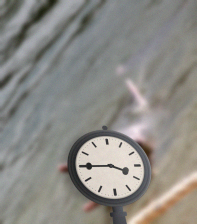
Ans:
3 h 45 min
